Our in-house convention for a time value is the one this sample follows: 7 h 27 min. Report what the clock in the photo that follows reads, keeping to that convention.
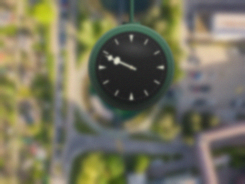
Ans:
9 h 49 min
